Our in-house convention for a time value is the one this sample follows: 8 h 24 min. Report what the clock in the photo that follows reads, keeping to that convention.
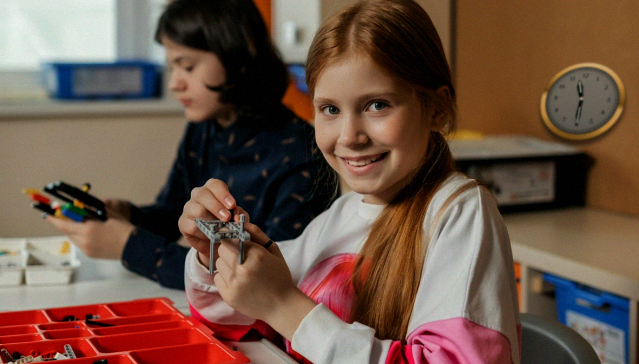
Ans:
11 h 30 min
